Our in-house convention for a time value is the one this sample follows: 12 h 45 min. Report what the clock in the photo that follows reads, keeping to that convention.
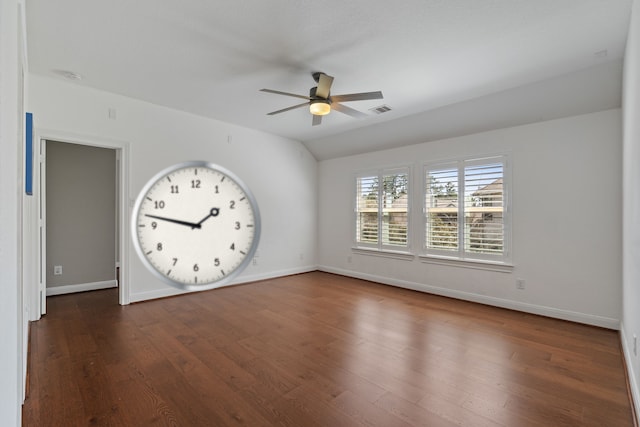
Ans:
1 h 47 min
